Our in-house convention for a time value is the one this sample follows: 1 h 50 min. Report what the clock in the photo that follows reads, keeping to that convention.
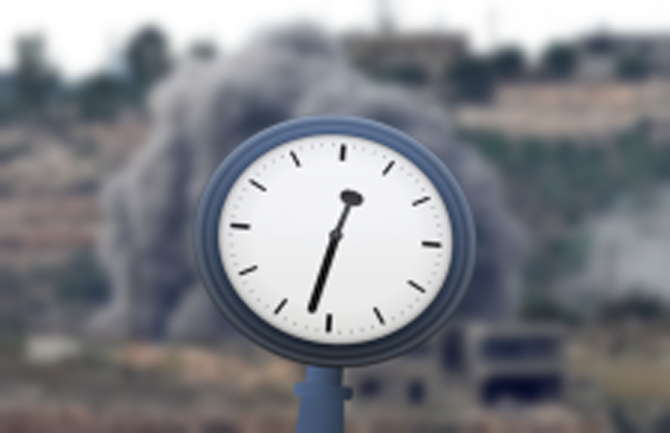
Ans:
12 h 32 min
